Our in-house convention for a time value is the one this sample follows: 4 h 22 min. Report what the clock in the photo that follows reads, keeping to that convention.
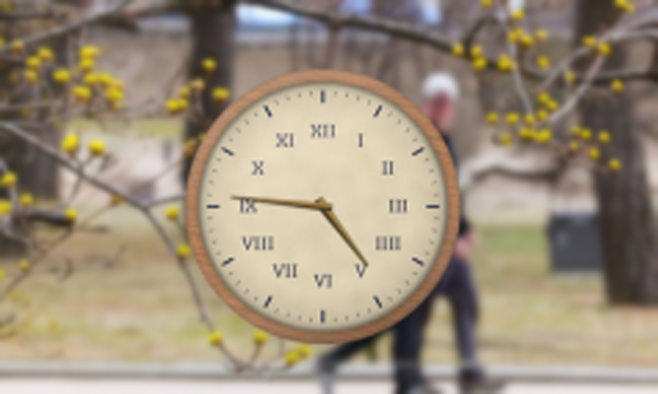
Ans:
4 h 46 min
